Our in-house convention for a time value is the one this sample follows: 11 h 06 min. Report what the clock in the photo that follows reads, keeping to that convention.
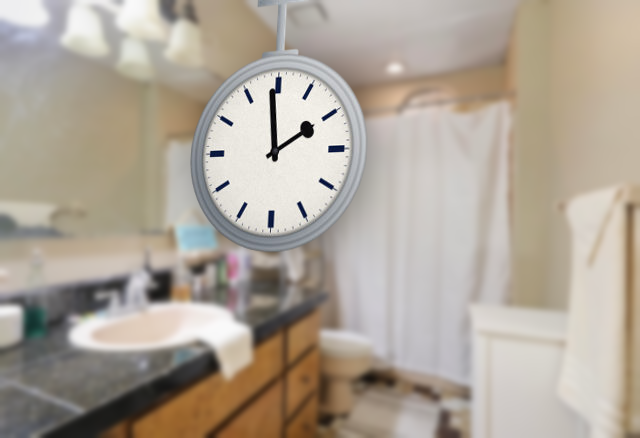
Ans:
1 h 59 min
